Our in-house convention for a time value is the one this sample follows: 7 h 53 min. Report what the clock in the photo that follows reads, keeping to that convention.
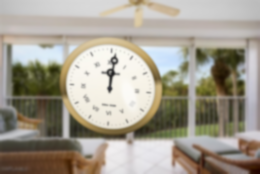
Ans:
12 h 01 min
